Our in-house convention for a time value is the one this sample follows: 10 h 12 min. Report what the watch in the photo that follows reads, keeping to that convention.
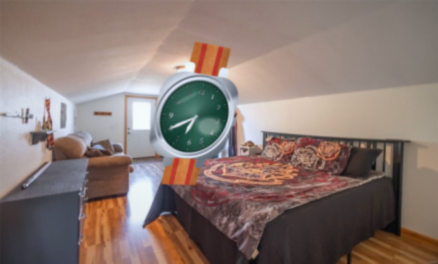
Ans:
6 h 40 min
